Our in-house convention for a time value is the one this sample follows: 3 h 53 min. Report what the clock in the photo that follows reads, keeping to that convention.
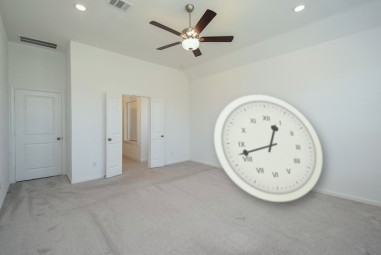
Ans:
12 h 42 min
